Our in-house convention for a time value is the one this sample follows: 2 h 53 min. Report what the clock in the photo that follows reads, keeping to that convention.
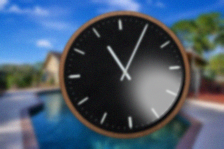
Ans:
11 h 05 min
